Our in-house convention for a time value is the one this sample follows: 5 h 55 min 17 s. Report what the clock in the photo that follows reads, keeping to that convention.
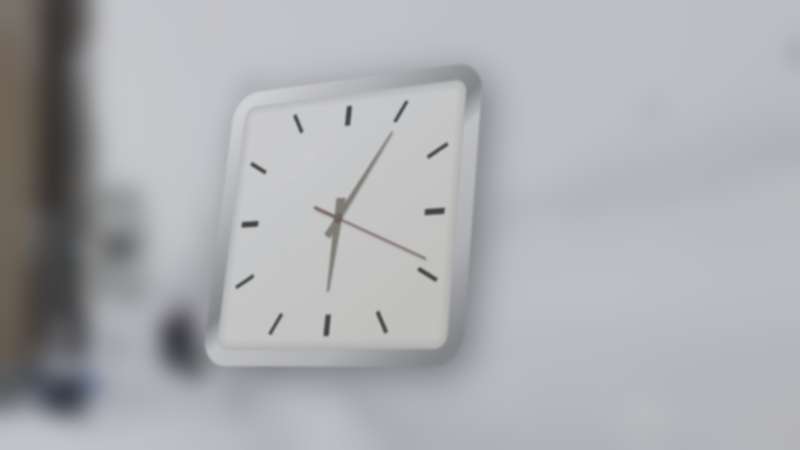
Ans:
6 h 05 min 19 s
